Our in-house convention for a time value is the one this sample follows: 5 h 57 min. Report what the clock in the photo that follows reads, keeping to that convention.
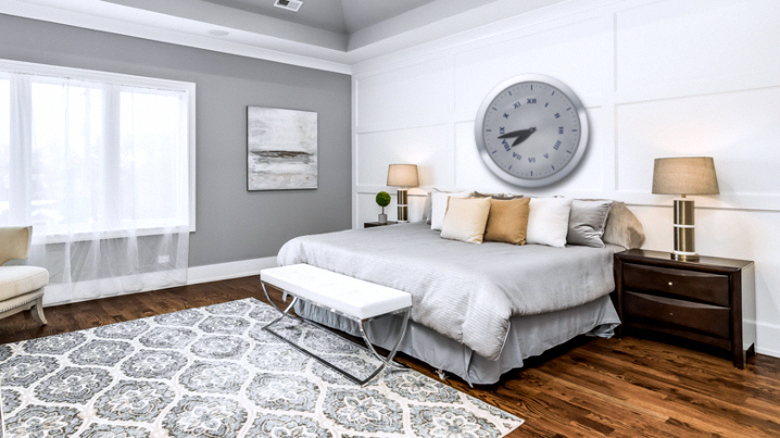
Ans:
7 h 43 min
